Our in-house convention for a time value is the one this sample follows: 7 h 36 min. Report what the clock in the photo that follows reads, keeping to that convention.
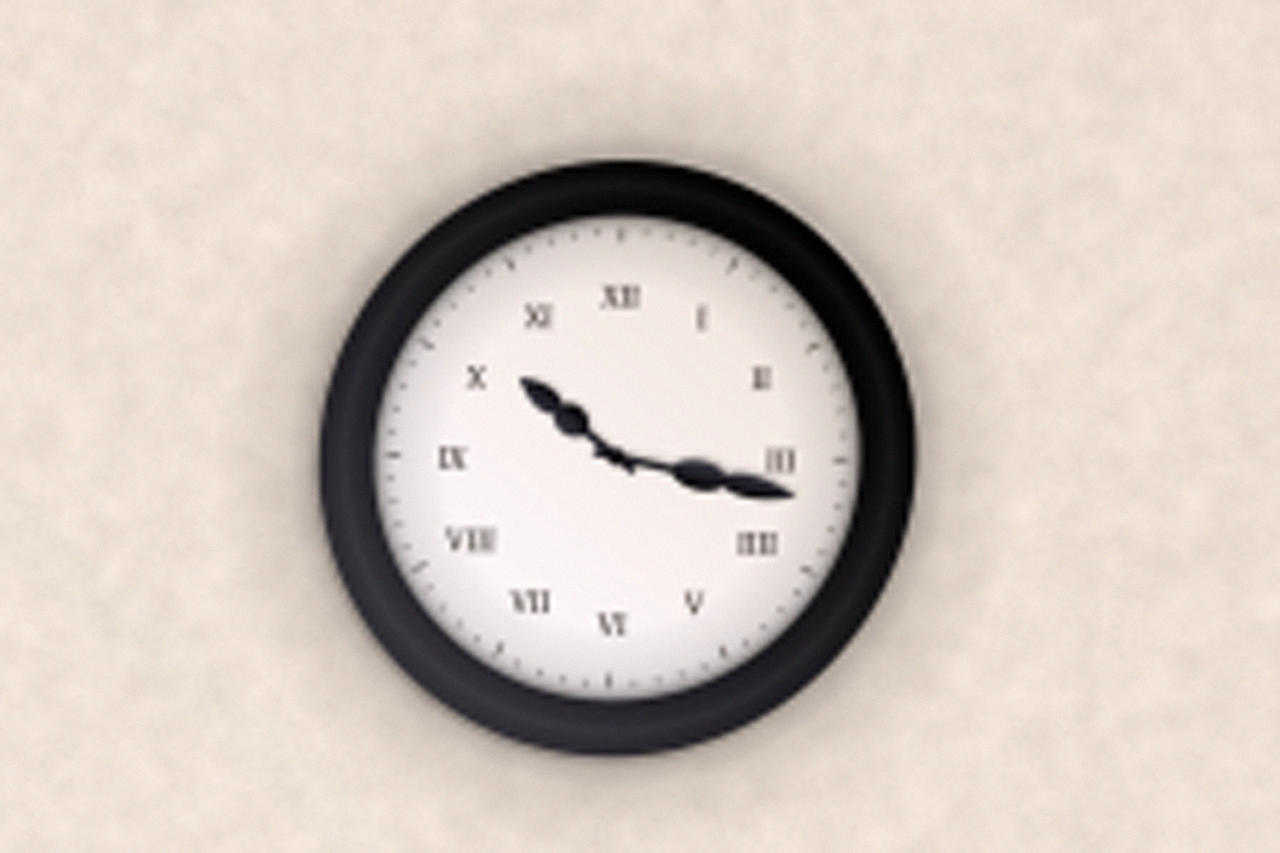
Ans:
10 h 17 min
